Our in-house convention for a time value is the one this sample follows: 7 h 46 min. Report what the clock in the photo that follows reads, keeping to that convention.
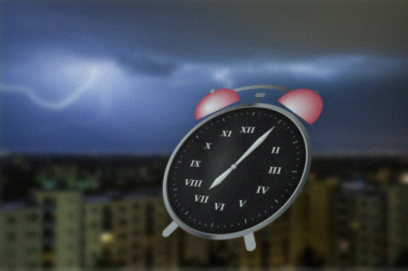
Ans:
7 h 05 min
